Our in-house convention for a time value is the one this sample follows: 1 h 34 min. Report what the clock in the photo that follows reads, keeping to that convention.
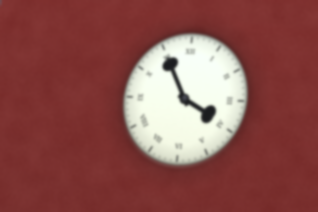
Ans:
3 h 55 min
